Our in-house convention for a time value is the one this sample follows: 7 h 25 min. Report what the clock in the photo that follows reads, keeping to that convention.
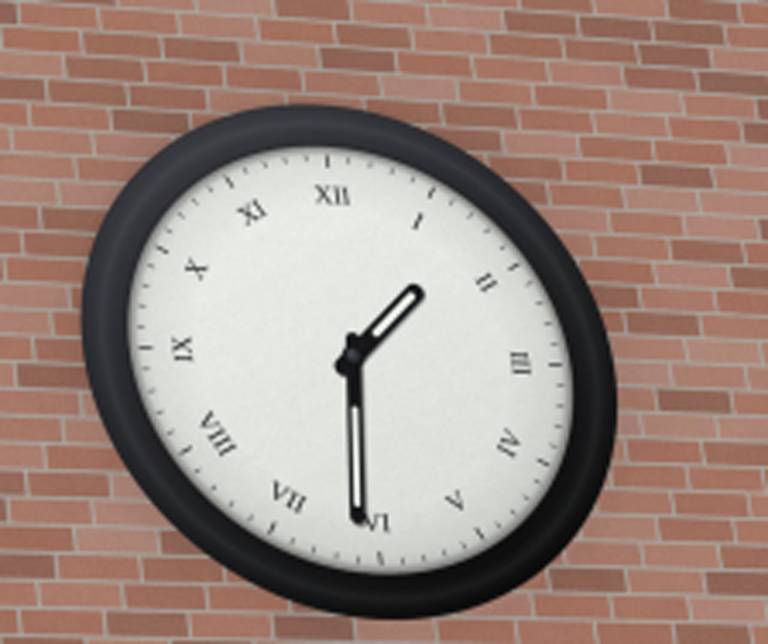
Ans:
1 h 31 min
